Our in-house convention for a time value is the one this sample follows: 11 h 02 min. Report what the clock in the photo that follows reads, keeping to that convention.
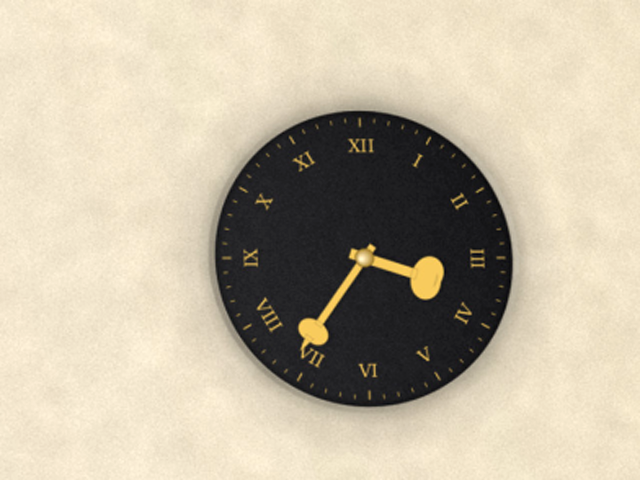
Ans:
3 h 36 min
